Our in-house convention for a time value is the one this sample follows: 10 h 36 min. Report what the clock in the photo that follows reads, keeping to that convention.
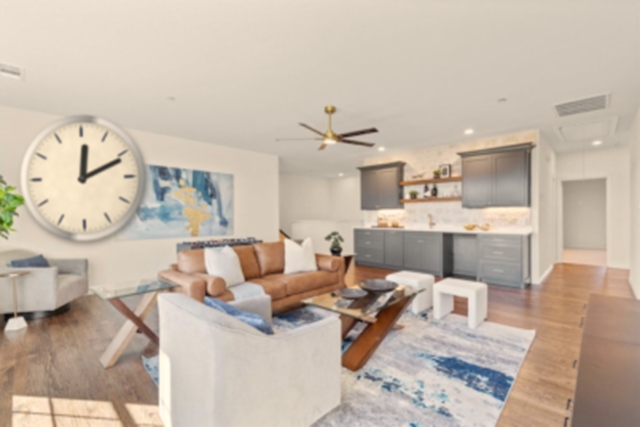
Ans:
12 h 11 min
